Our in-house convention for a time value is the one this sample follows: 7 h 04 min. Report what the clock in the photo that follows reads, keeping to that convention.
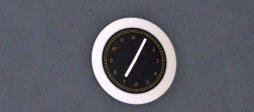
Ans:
7 h 05 min
